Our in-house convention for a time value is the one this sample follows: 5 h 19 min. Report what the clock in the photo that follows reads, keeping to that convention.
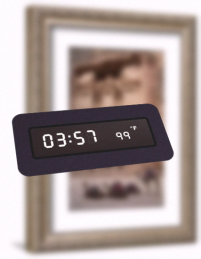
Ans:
3 h 57 min
